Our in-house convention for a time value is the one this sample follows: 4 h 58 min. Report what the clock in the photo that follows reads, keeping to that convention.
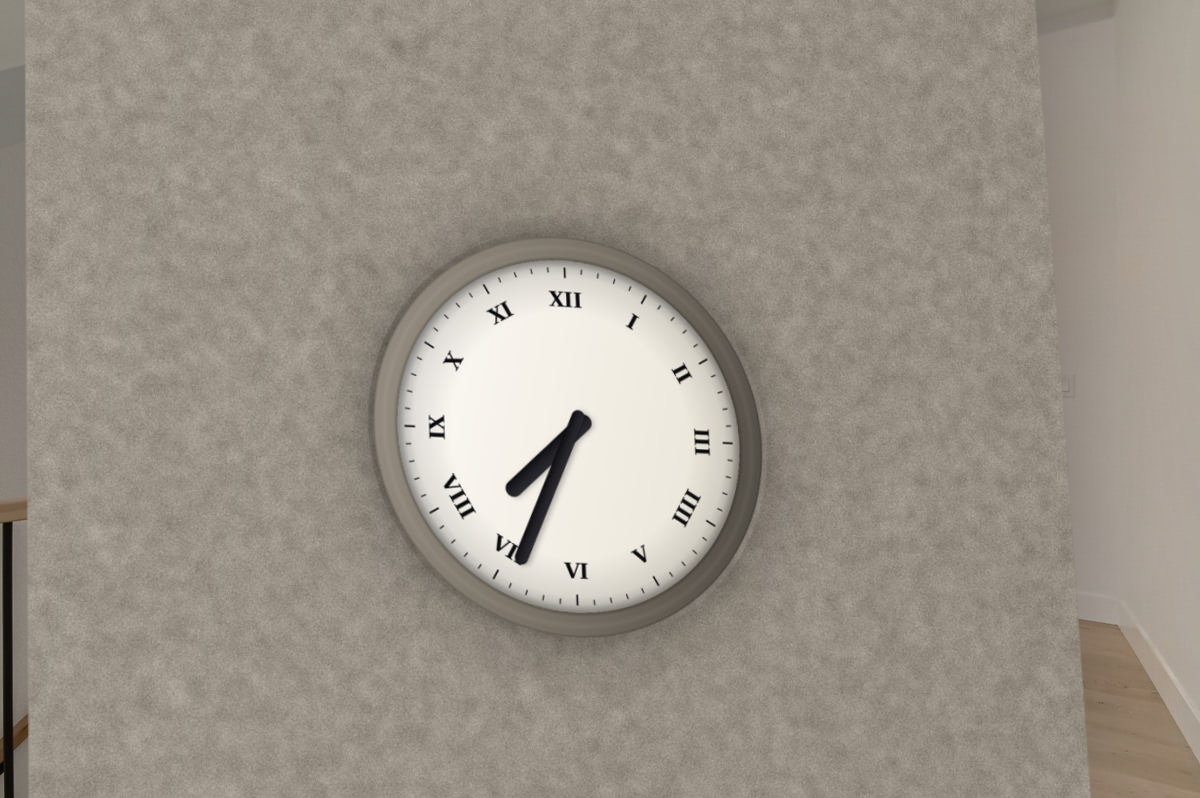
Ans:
7 h 34 min
